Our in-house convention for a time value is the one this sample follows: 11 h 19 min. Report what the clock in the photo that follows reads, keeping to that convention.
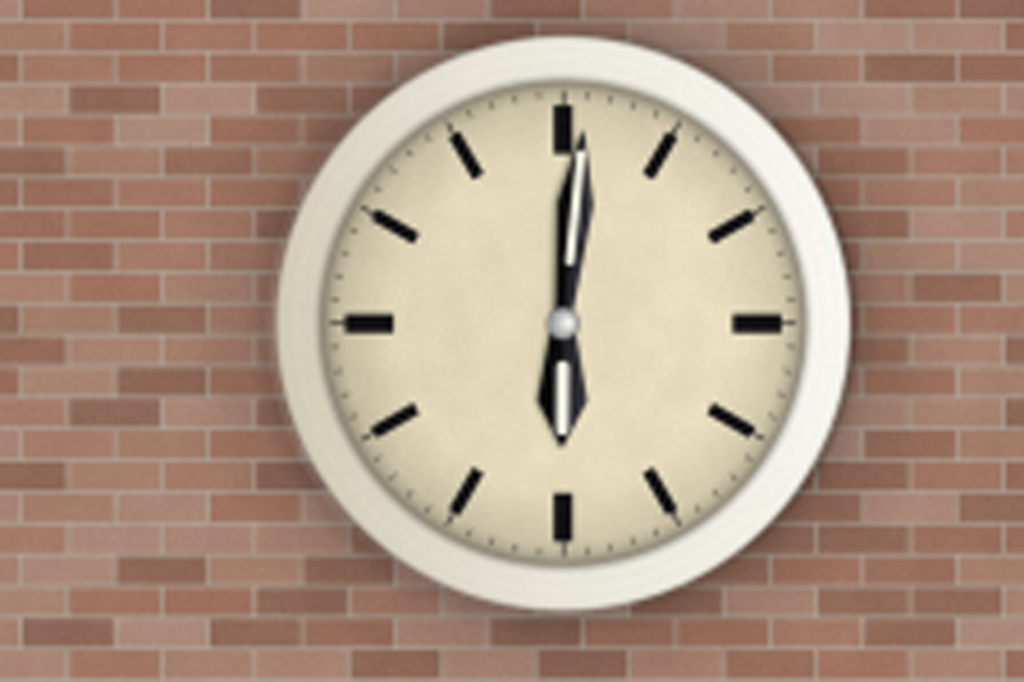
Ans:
6 h 01 min
